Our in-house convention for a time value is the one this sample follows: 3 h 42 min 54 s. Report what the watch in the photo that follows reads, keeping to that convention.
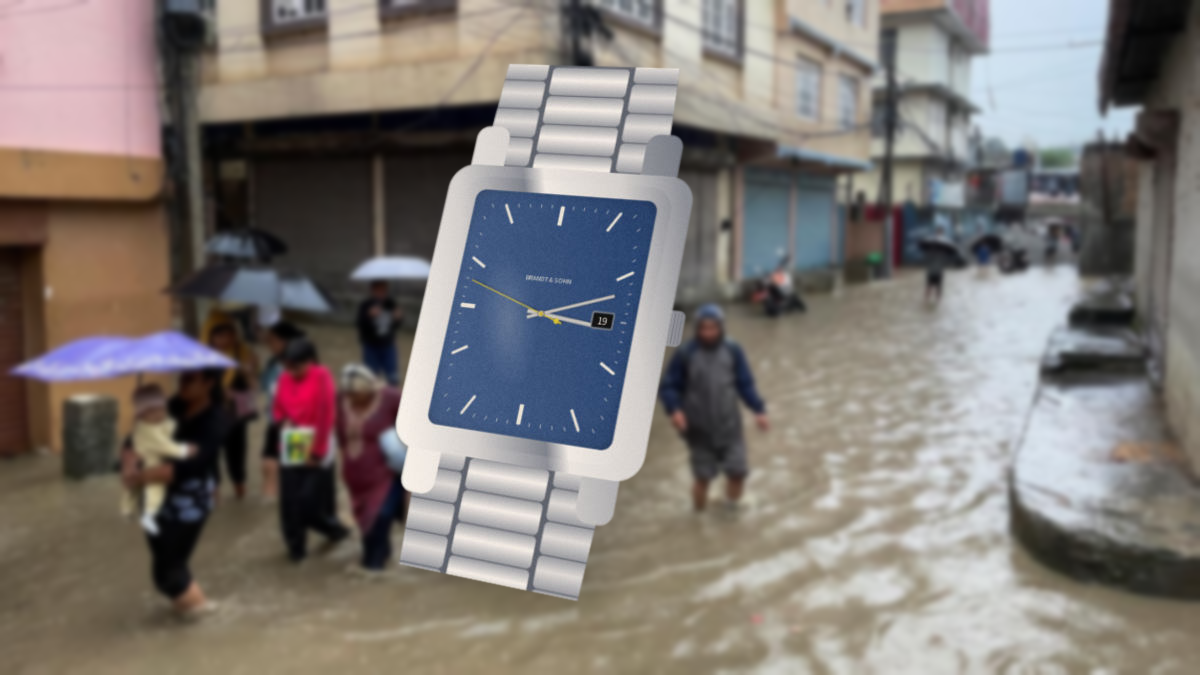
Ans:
3 h 11 min 48 s
